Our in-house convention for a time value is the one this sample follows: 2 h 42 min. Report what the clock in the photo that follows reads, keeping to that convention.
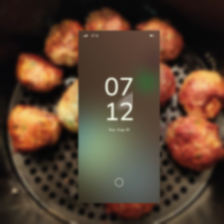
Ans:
7 h 12 min
